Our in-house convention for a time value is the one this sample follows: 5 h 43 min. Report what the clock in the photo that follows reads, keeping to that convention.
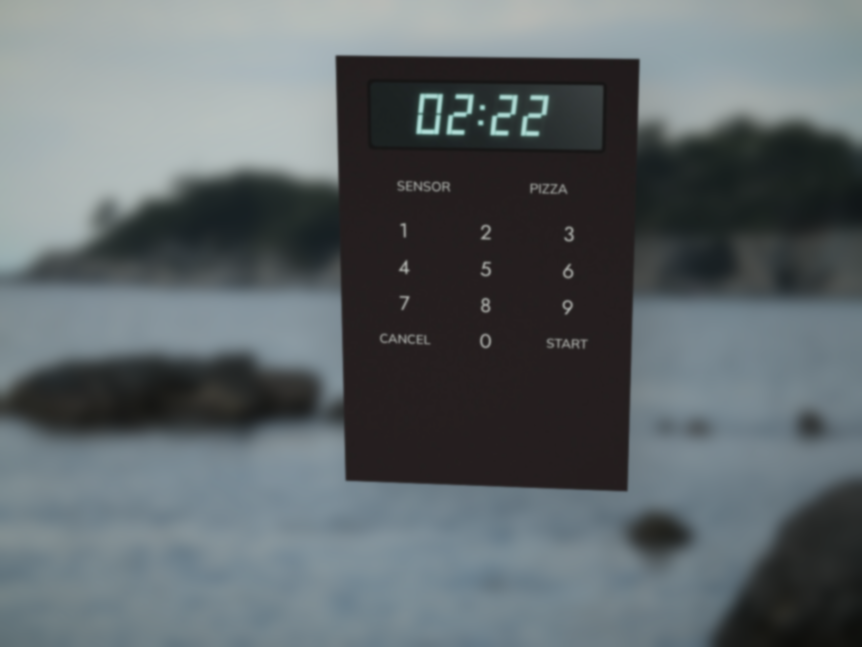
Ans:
2 h 22 min
